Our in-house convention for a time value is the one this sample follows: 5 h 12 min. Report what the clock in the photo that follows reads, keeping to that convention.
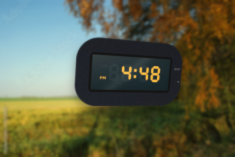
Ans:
4 h 48 min
